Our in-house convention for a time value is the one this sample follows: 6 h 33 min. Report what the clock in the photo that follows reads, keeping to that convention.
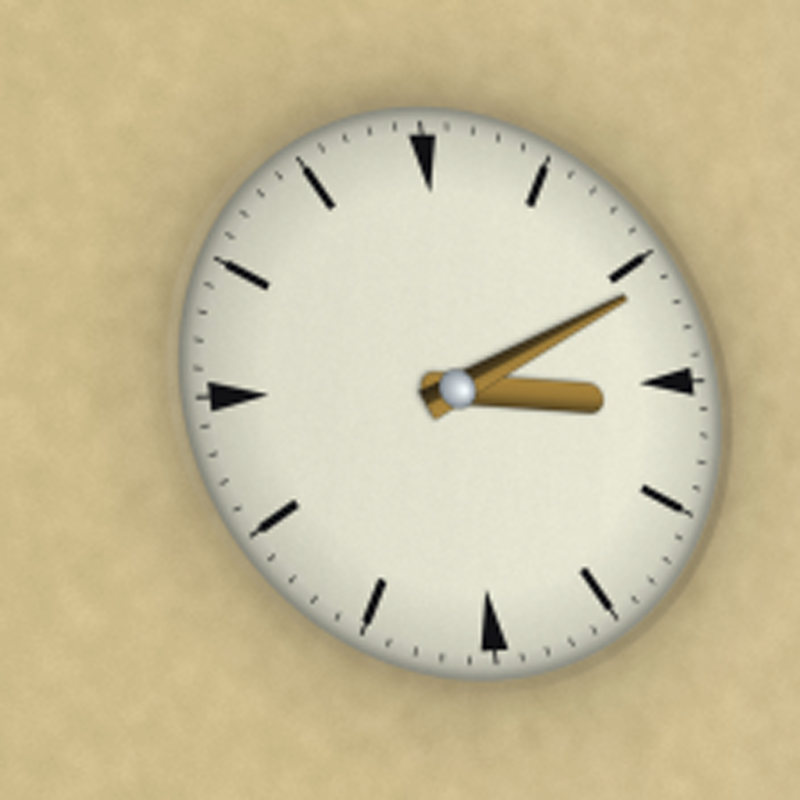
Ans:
3 h 11 min
